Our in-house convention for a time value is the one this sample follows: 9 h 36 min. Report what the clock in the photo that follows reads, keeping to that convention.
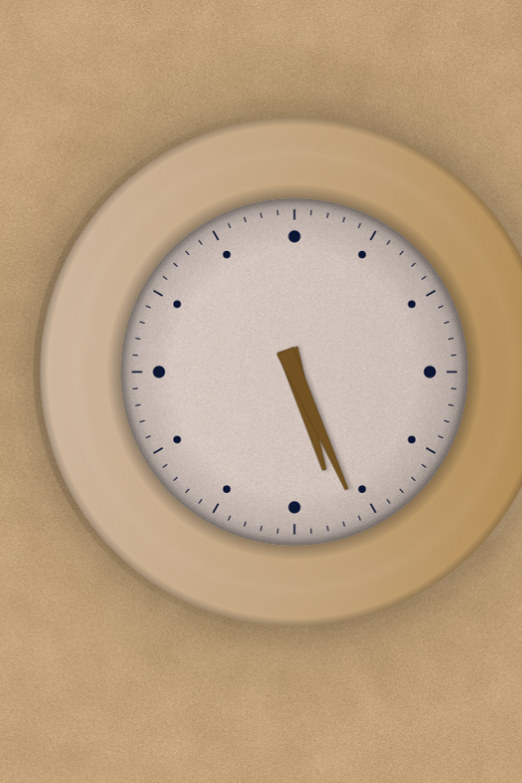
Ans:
5 h 26 min
